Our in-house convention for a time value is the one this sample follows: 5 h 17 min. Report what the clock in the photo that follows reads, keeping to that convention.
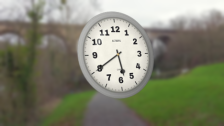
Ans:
5 h 40 min
